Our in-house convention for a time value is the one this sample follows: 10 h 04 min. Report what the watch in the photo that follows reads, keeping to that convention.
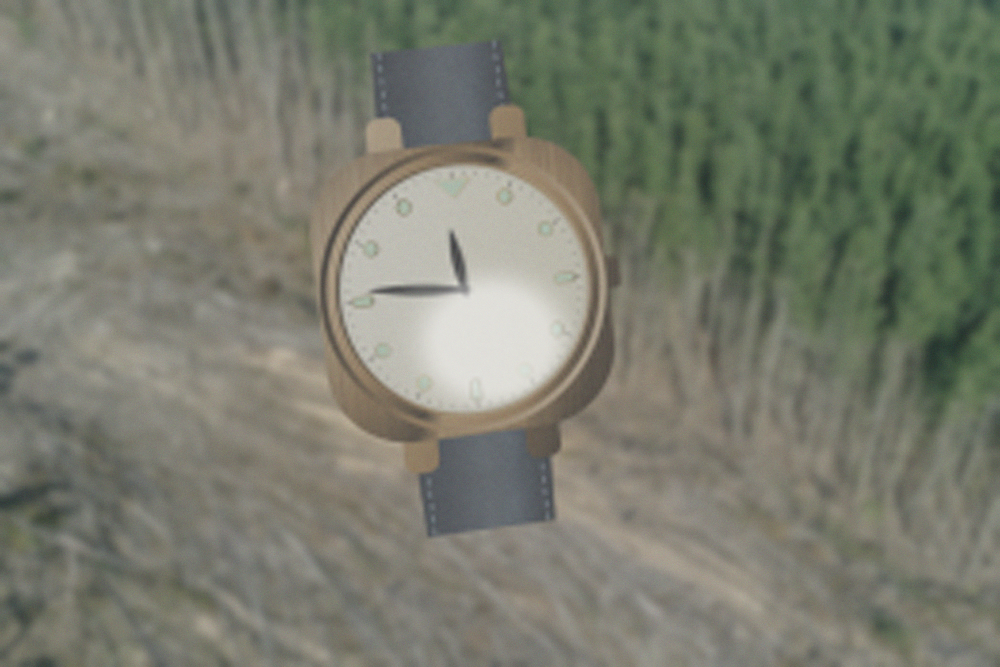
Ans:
11 h 46 min
